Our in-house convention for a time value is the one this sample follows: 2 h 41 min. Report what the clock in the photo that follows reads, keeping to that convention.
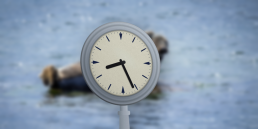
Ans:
8 h 26 min
